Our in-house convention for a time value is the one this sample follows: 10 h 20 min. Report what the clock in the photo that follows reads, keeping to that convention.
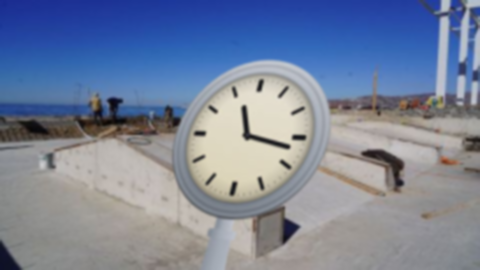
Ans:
11 h 17 min
